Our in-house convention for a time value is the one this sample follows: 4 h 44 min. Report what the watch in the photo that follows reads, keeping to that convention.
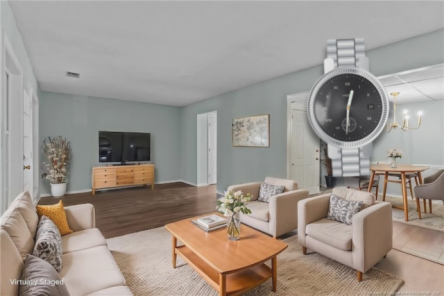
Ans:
12 h 31 min
